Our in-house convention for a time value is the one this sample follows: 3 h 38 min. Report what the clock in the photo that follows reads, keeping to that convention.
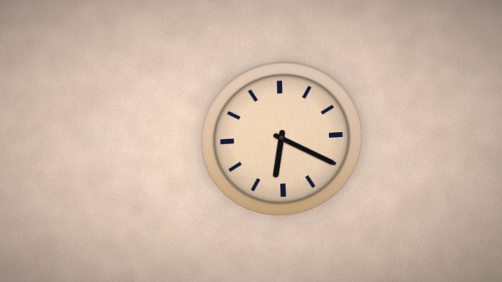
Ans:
6 h 20 min
